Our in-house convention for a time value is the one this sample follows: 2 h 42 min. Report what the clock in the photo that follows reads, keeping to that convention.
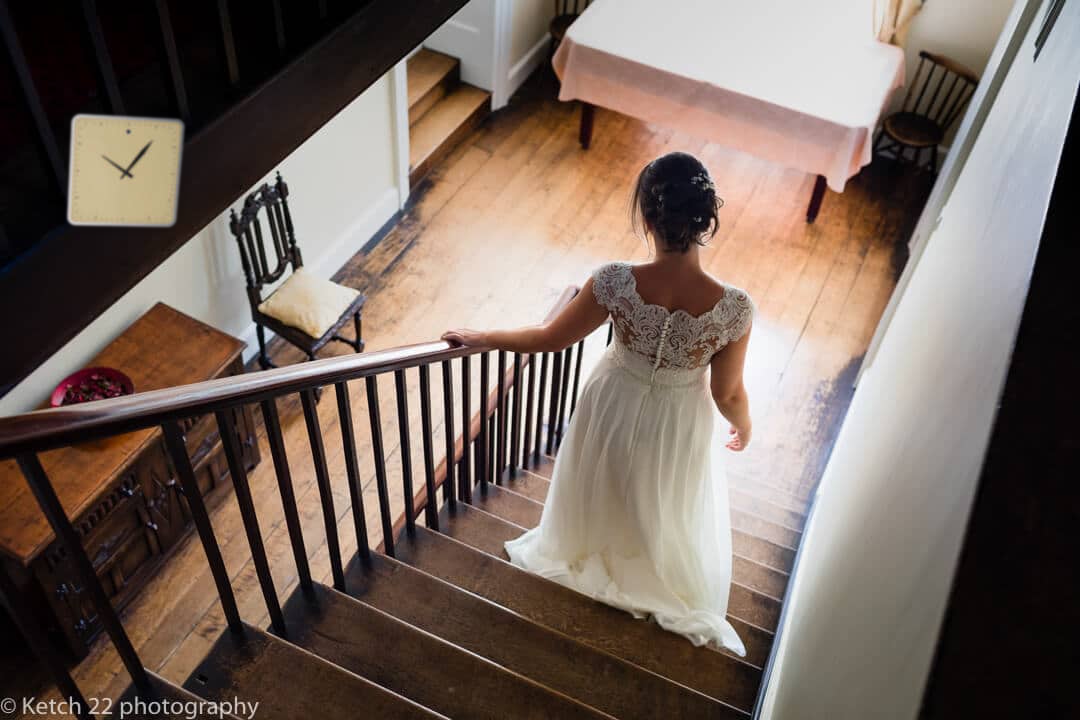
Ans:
10 h 06 min
